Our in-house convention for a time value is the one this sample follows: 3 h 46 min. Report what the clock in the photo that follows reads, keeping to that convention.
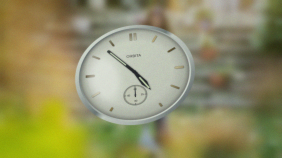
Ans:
4 h 53 min
